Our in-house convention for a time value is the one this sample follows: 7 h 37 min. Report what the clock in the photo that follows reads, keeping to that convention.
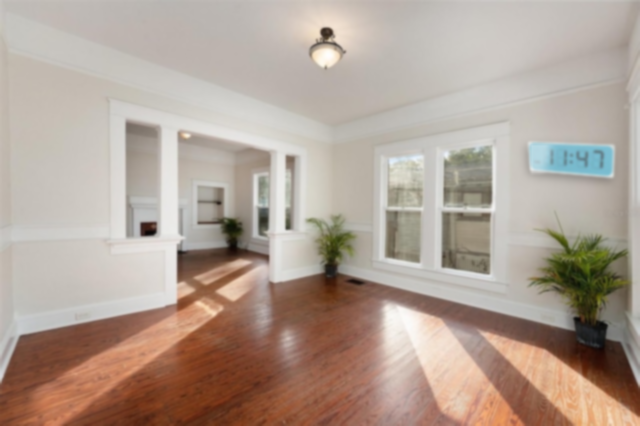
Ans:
11 h 47 min
